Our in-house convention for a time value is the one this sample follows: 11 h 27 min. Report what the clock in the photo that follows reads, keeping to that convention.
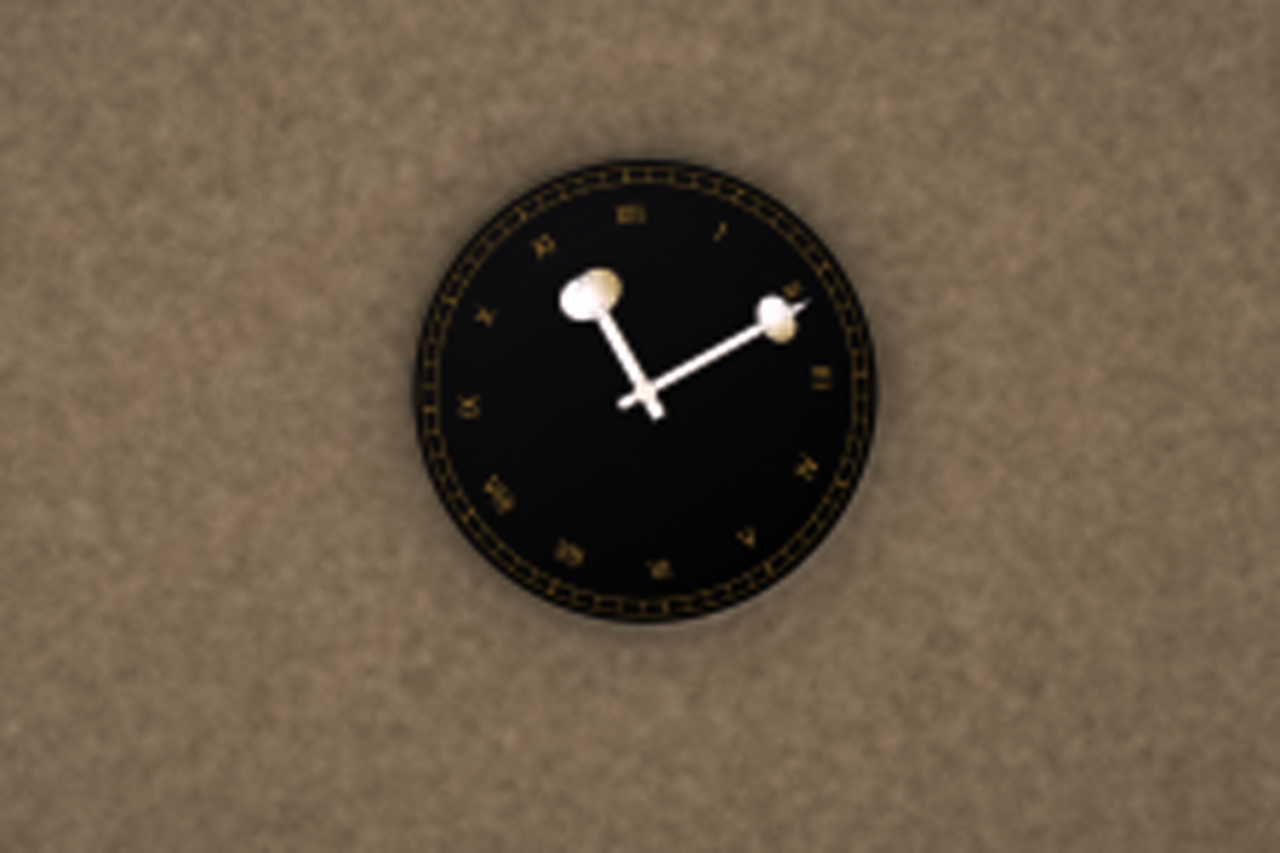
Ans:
11 h 11 min
